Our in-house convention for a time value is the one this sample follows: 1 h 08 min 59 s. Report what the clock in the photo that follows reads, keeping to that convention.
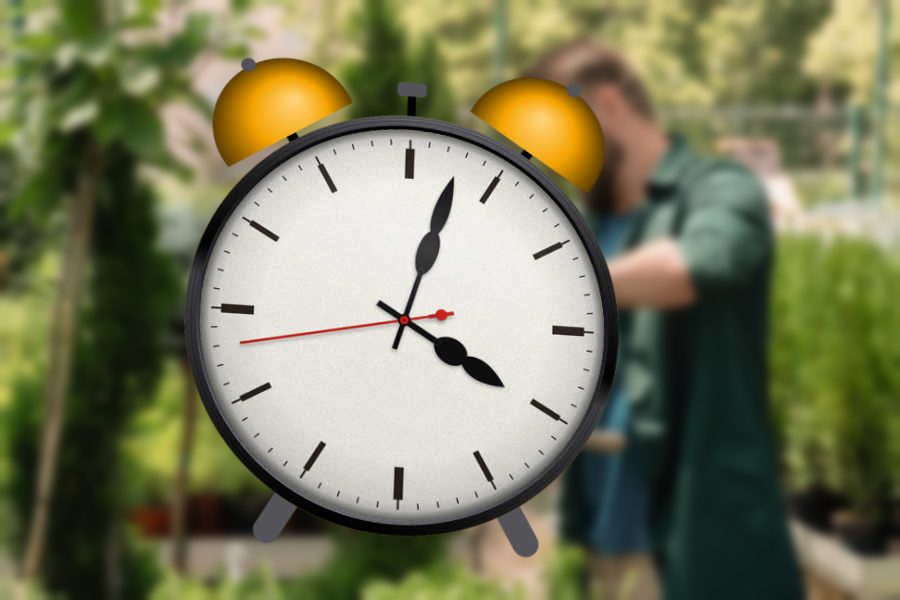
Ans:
4 h 02 min 43 s
